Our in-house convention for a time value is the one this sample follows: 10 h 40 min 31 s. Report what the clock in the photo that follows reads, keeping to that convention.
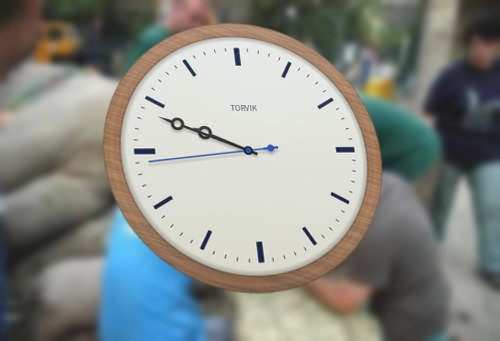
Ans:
9 h 48 min 44 s
